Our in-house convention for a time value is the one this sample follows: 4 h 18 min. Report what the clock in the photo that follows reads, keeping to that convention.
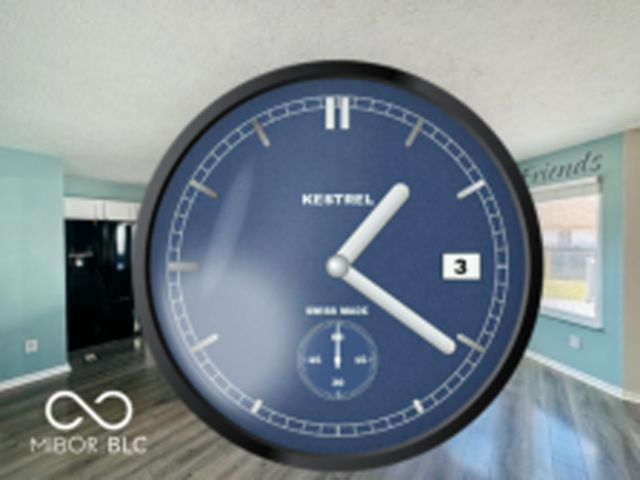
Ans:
1 h 21 min
